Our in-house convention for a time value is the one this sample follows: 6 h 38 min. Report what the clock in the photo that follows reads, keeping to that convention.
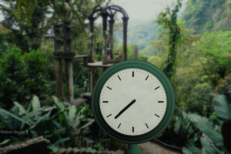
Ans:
7 h 38 min
